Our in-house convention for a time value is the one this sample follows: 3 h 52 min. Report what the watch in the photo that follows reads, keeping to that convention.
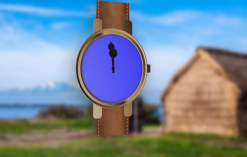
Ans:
11 h 59 min
